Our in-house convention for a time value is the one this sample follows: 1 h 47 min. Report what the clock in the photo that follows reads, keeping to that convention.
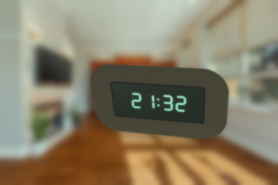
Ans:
21 h 32 min
